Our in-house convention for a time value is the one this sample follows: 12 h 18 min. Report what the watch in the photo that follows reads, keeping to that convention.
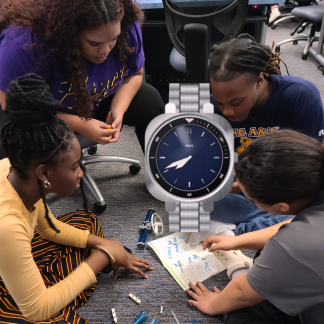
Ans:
7 h 41 min
